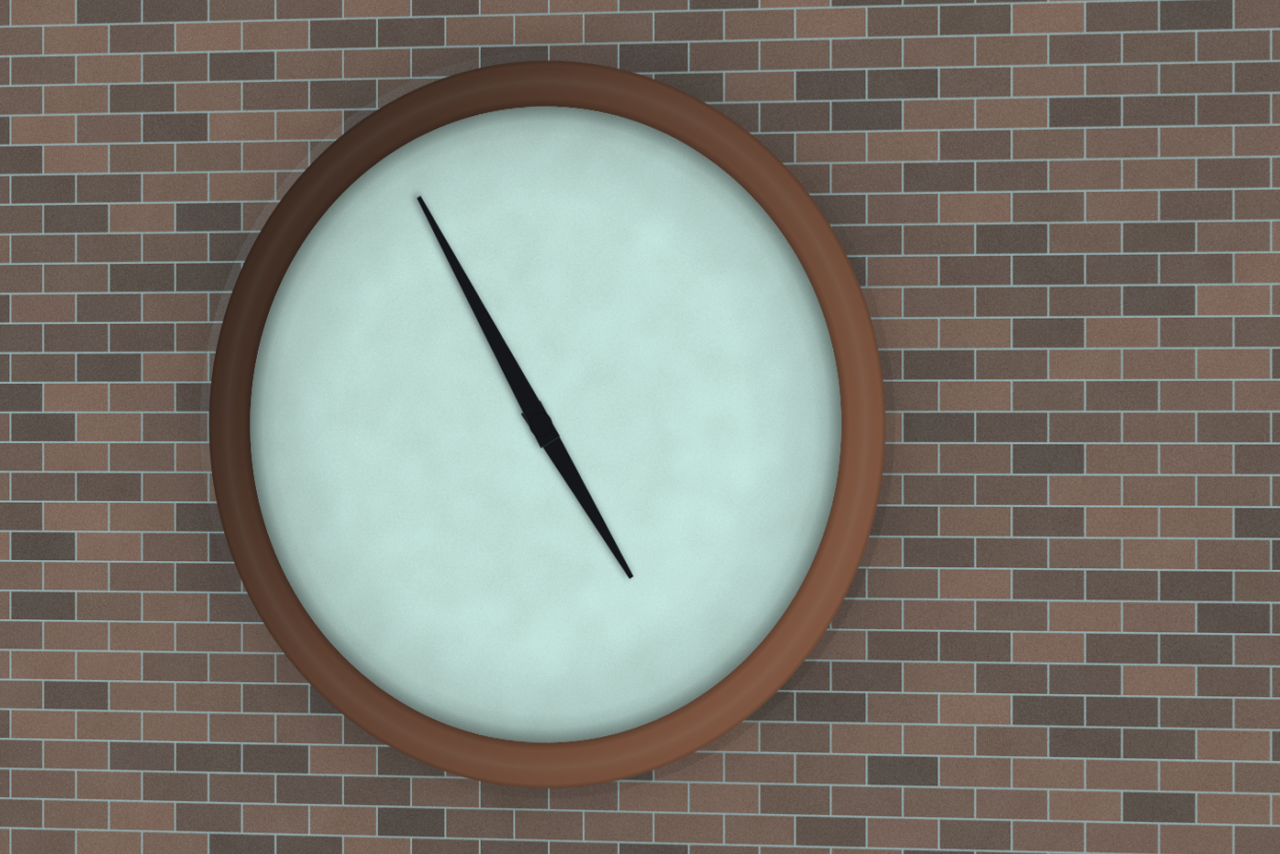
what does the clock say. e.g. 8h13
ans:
4h55
